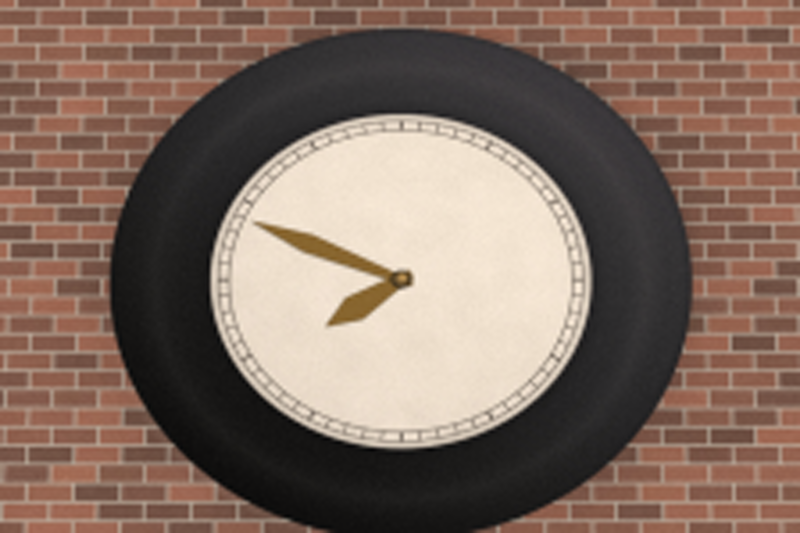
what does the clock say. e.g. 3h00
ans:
7h49
